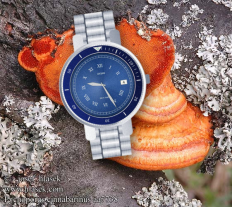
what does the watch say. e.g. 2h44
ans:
9h26
